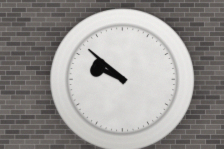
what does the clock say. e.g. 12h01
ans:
9h52
